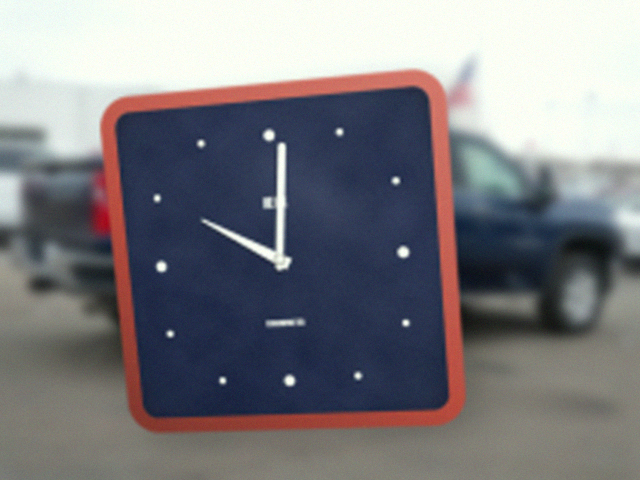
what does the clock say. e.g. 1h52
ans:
10h01
